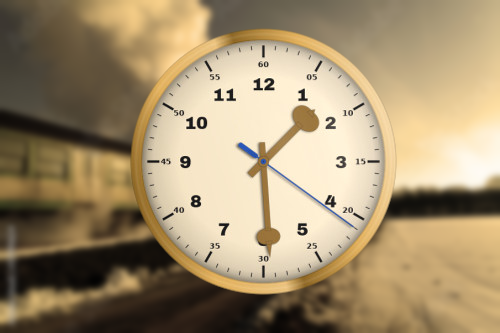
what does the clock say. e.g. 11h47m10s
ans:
1h29m21s
